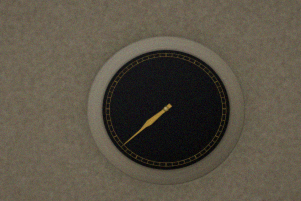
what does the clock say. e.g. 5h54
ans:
7h38
